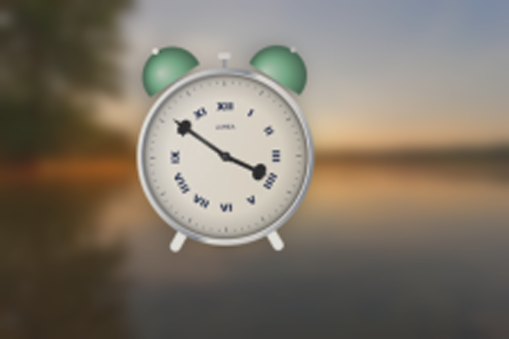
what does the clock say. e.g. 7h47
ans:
3h51
